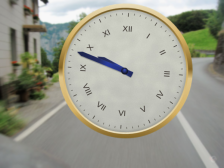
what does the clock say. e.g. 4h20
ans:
9h48
